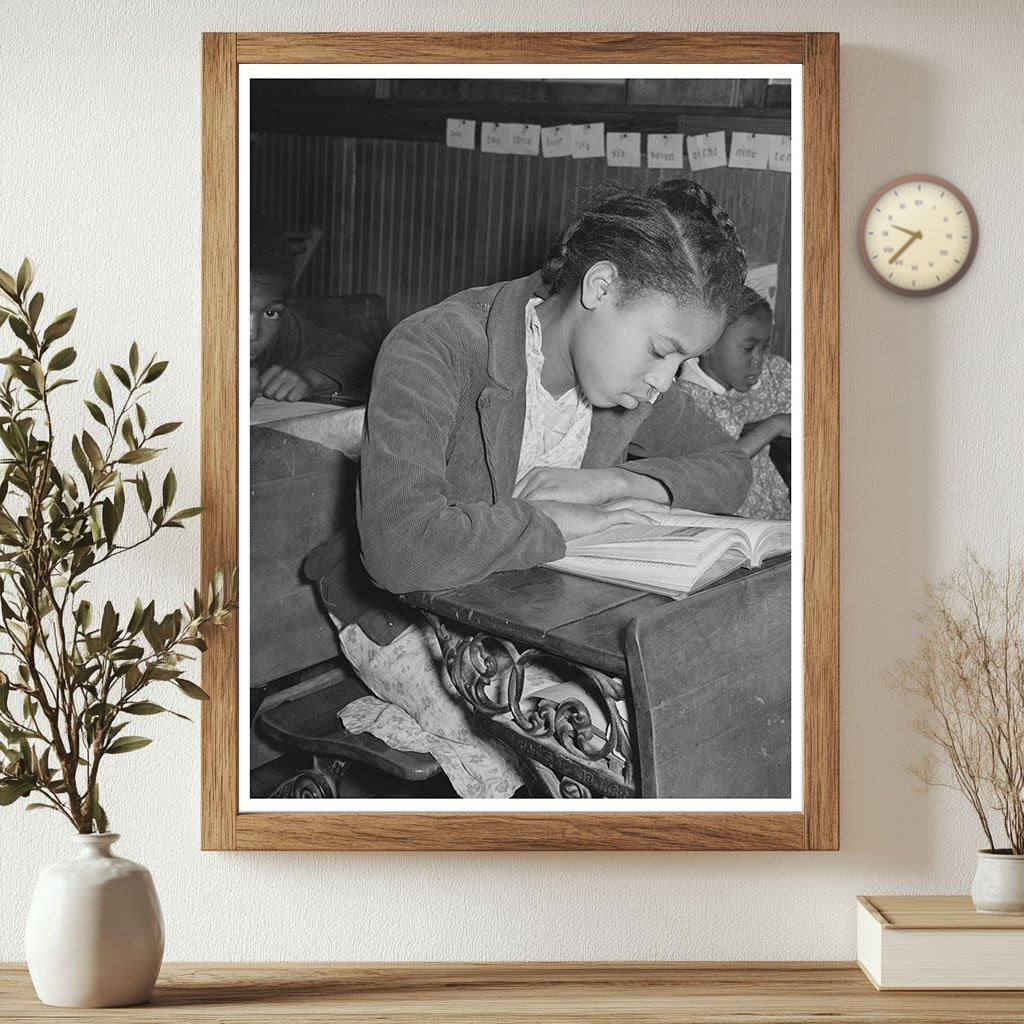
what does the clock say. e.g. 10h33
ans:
9h37
